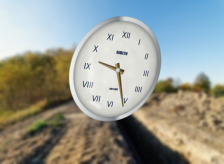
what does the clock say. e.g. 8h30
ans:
9h26
